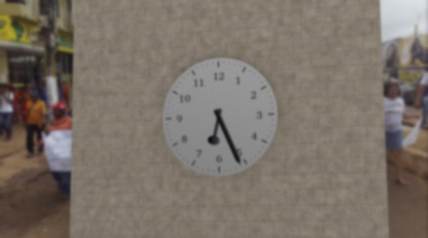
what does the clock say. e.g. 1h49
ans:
6h26
